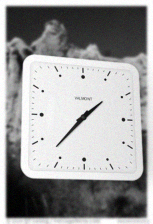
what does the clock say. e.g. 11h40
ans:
1h37
